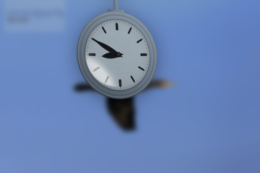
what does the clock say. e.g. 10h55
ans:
8h50
